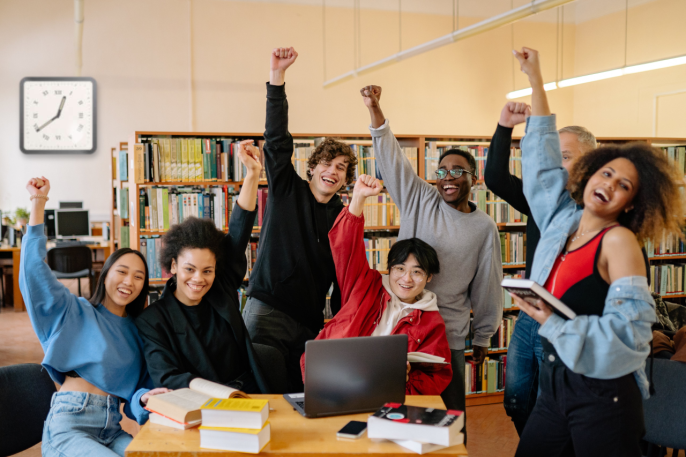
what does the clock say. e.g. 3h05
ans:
12h39
